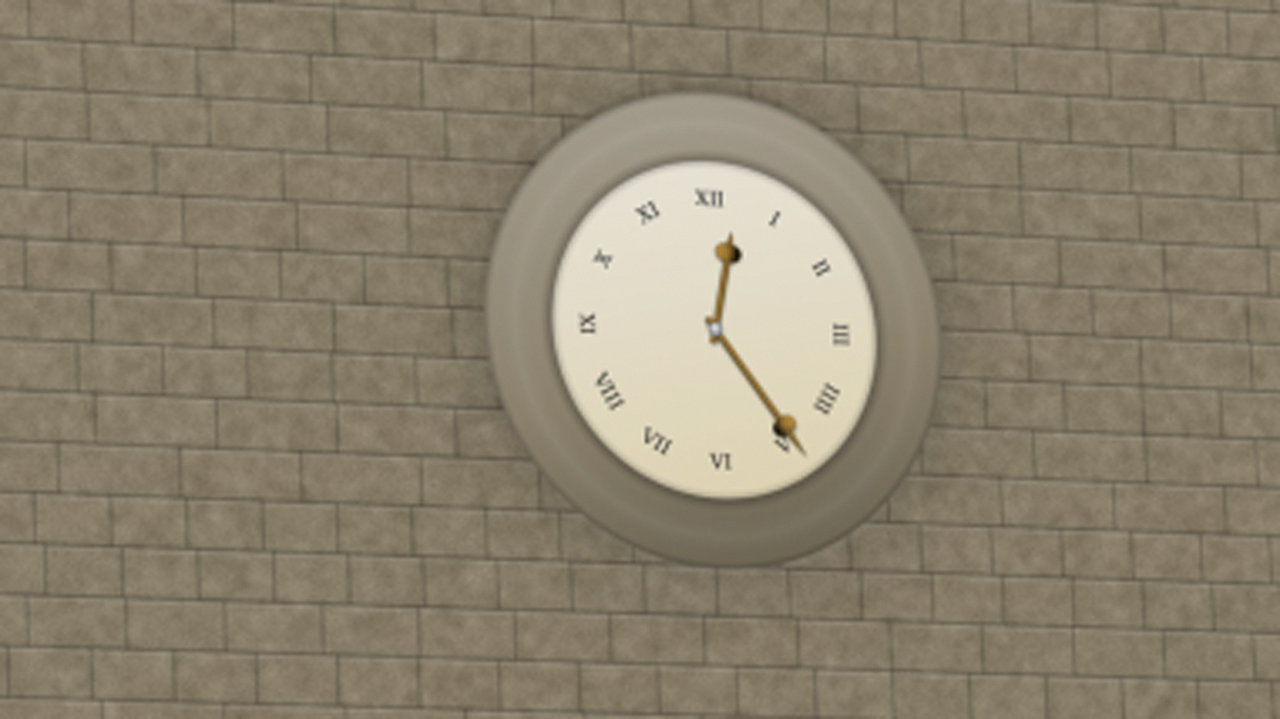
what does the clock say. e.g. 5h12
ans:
12h24
